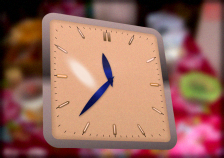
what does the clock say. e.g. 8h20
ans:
11h37
